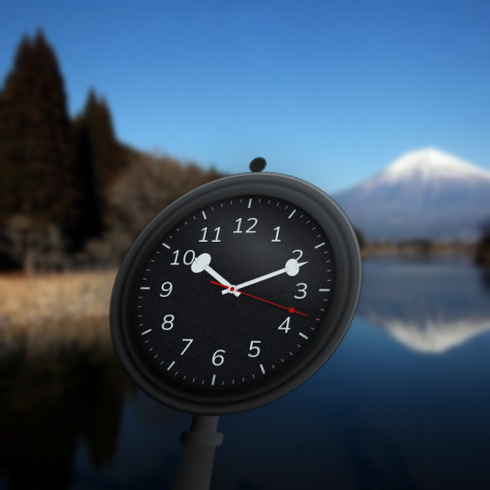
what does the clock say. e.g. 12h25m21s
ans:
10h11m18s
